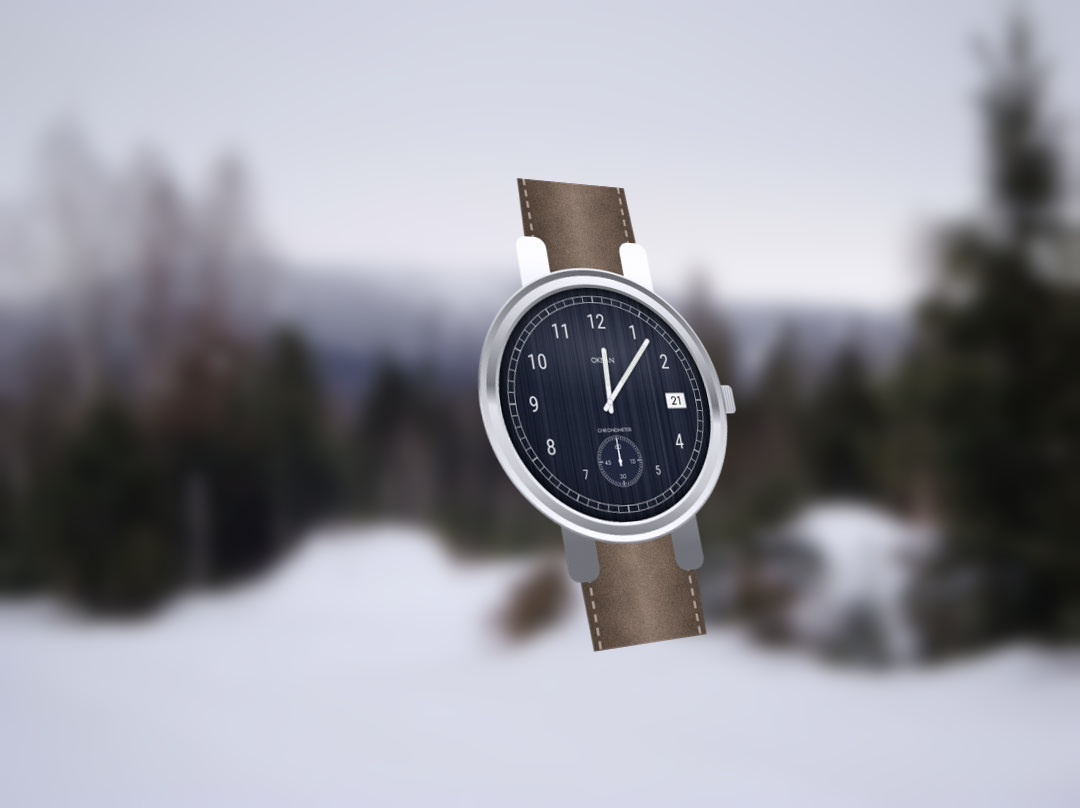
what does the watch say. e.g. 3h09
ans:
12h07
